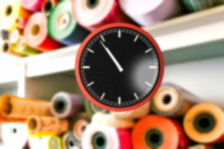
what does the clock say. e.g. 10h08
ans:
10h54
